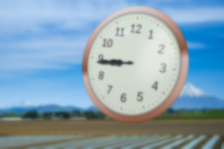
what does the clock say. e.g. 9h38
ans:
8h44
